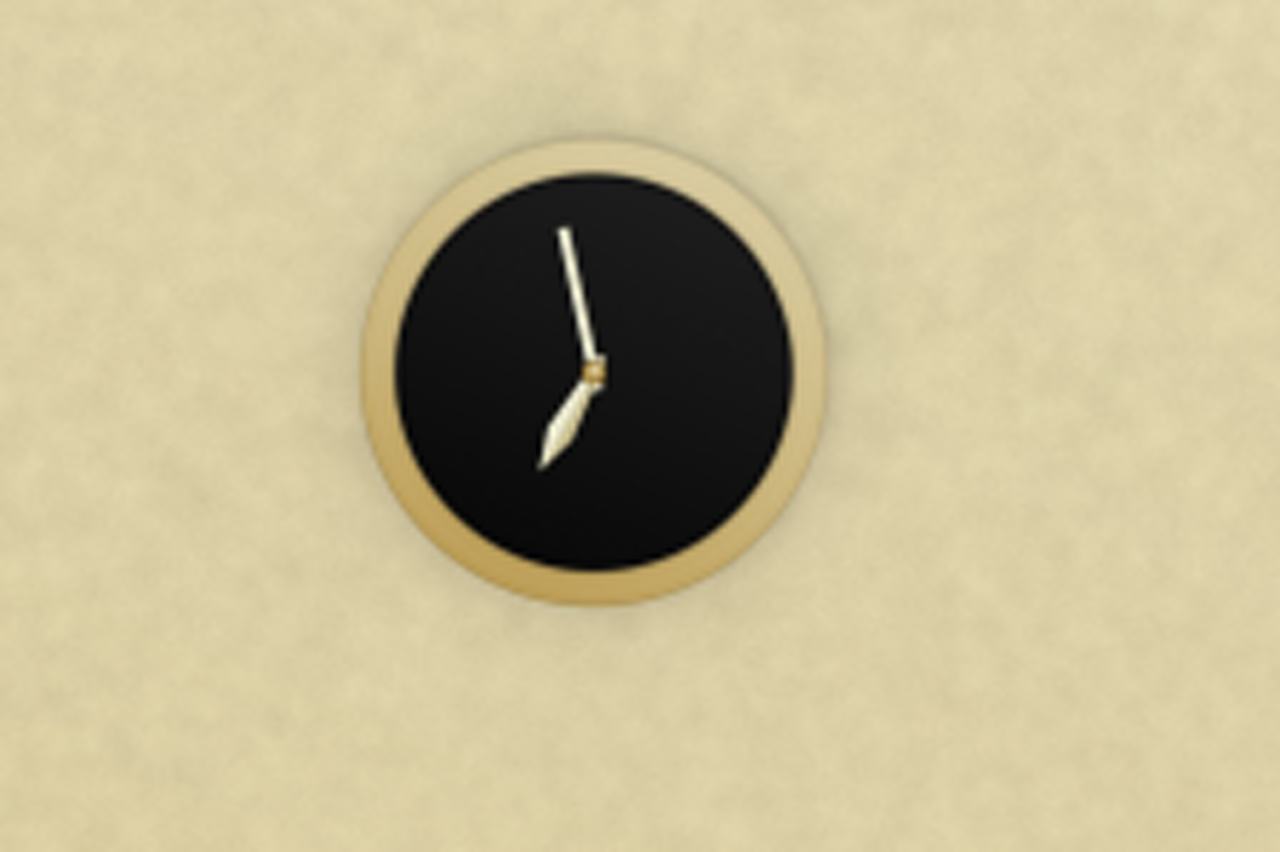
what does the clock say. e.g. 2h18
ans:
6h58
